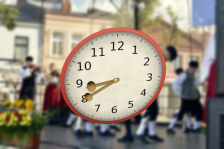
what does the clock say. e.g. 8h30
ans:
8h40
